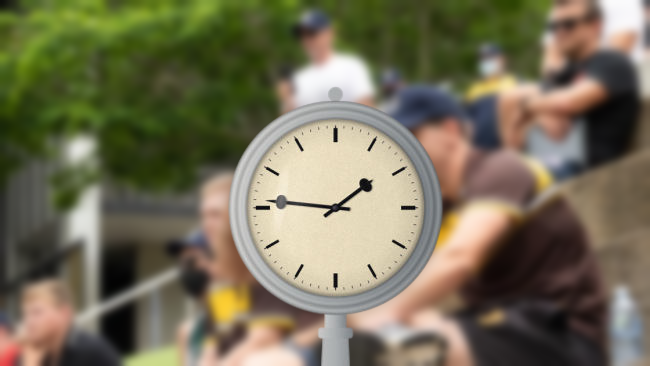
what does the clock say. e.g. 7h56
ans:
1h46
